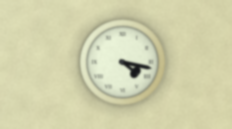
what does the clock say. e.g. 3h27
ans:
4h17
